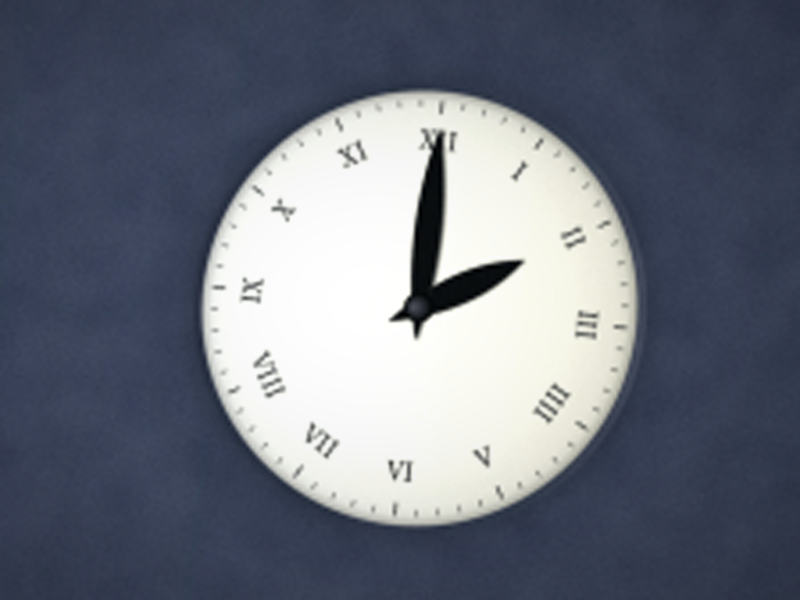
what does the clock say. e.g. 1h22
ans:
2h00
